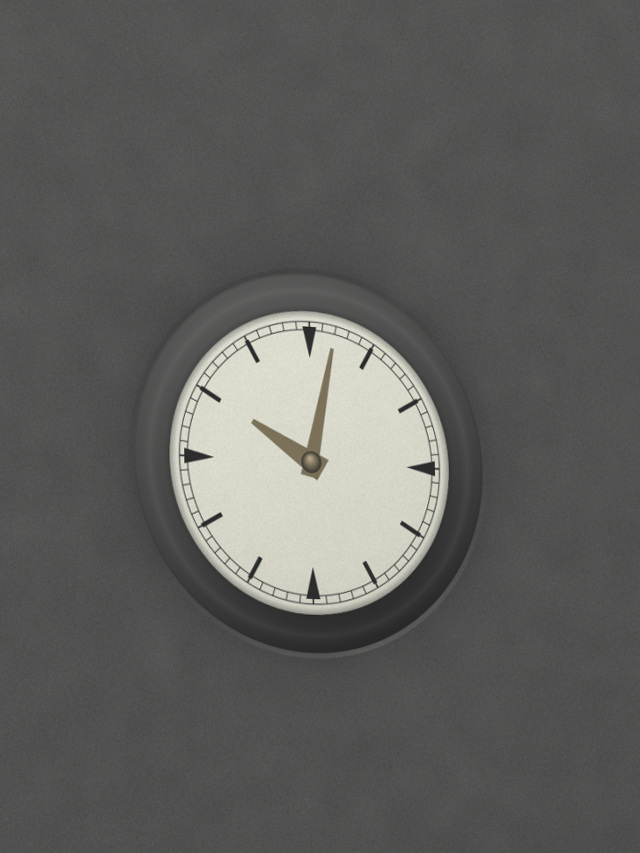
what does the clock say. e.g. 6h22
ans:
10h02
